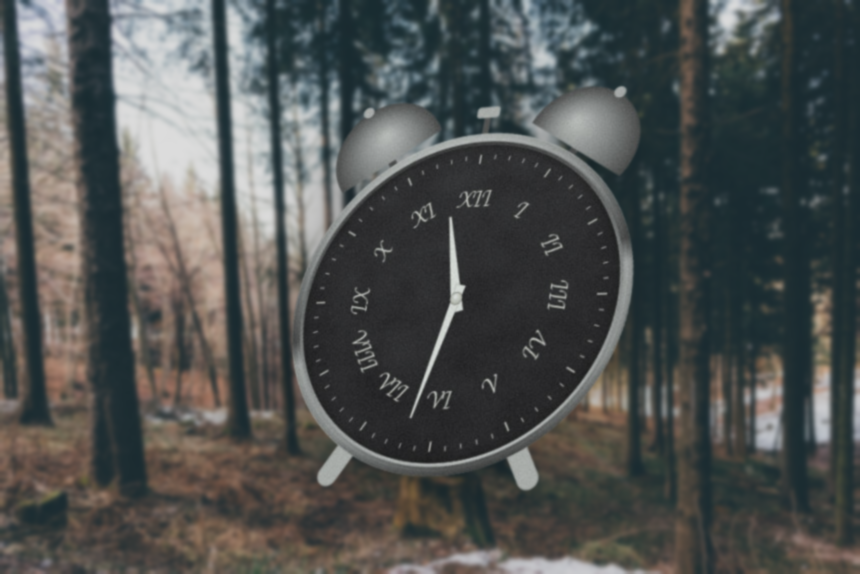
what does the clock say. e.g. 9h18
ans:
11h32
